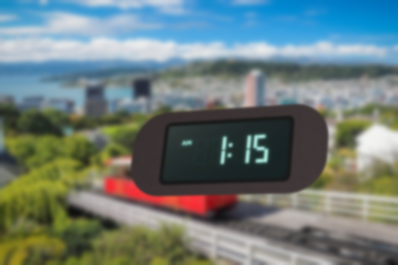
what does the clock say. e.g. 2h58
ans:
1h15
